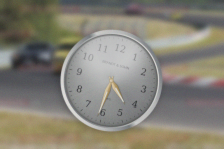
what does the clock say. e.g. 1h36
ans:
4h31
